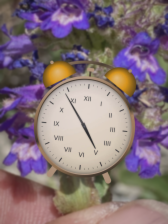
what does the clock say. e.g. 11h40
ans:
4h54
